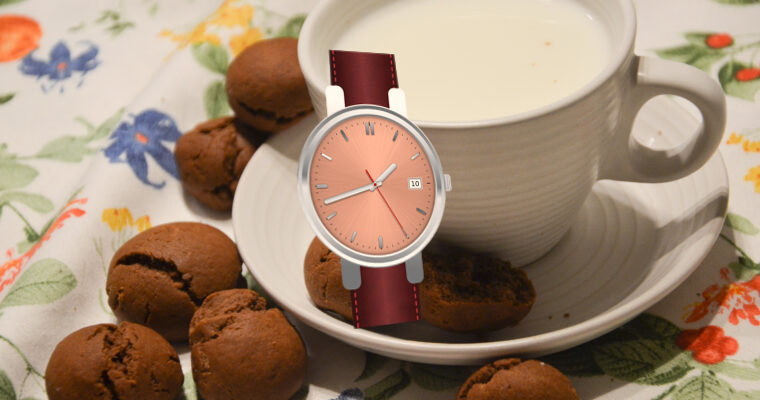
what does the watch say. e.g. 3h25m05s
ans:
1h42m25s
